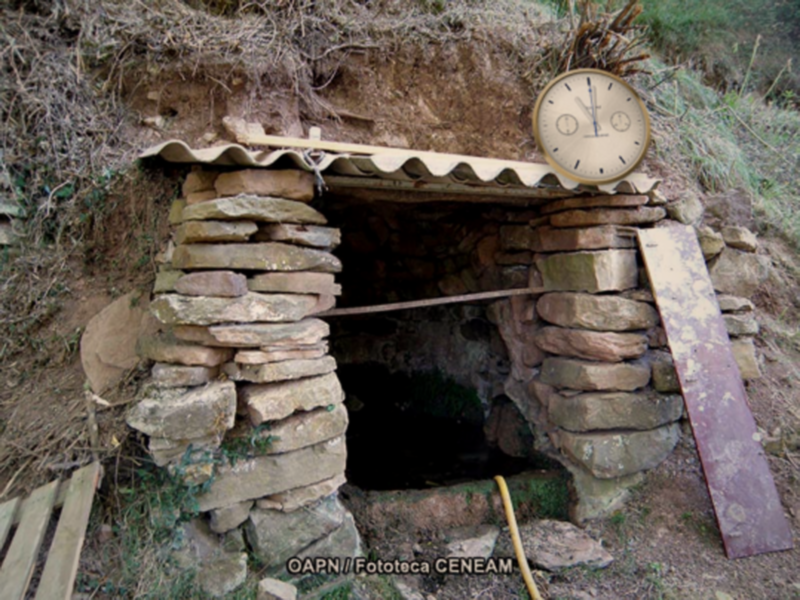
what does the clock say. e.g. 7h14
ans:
11h01
